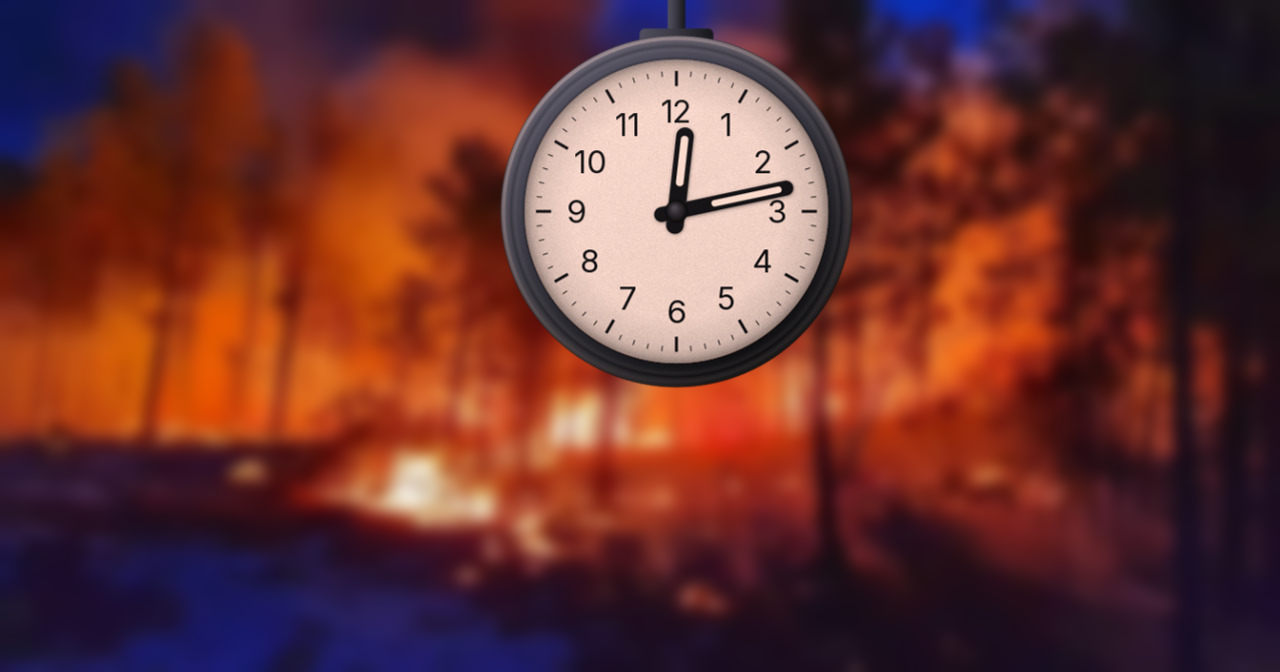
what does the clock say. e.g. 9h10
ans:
12h13
